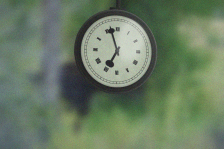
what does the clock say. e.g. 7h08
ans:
6h57
